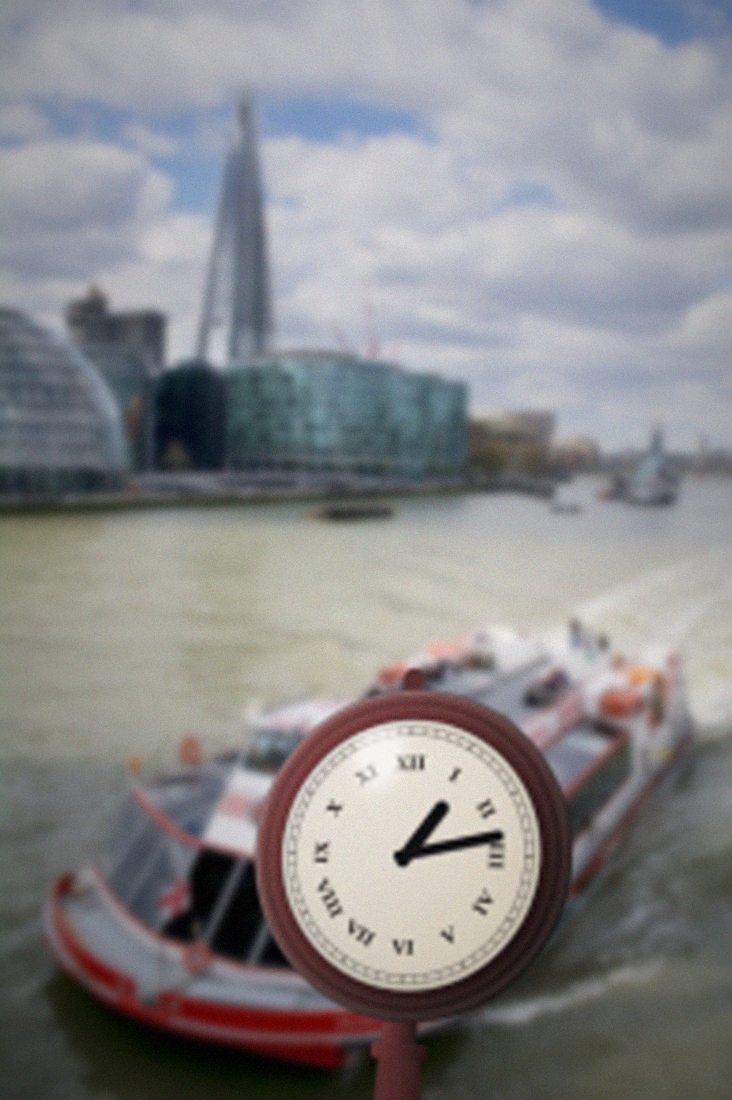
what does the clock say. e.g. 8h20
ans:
1h13
